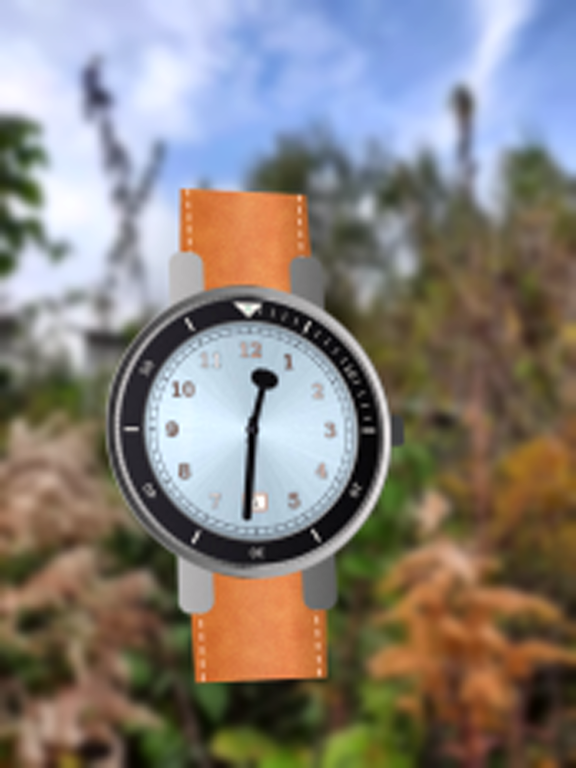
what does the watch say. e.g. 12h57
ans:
12h31
